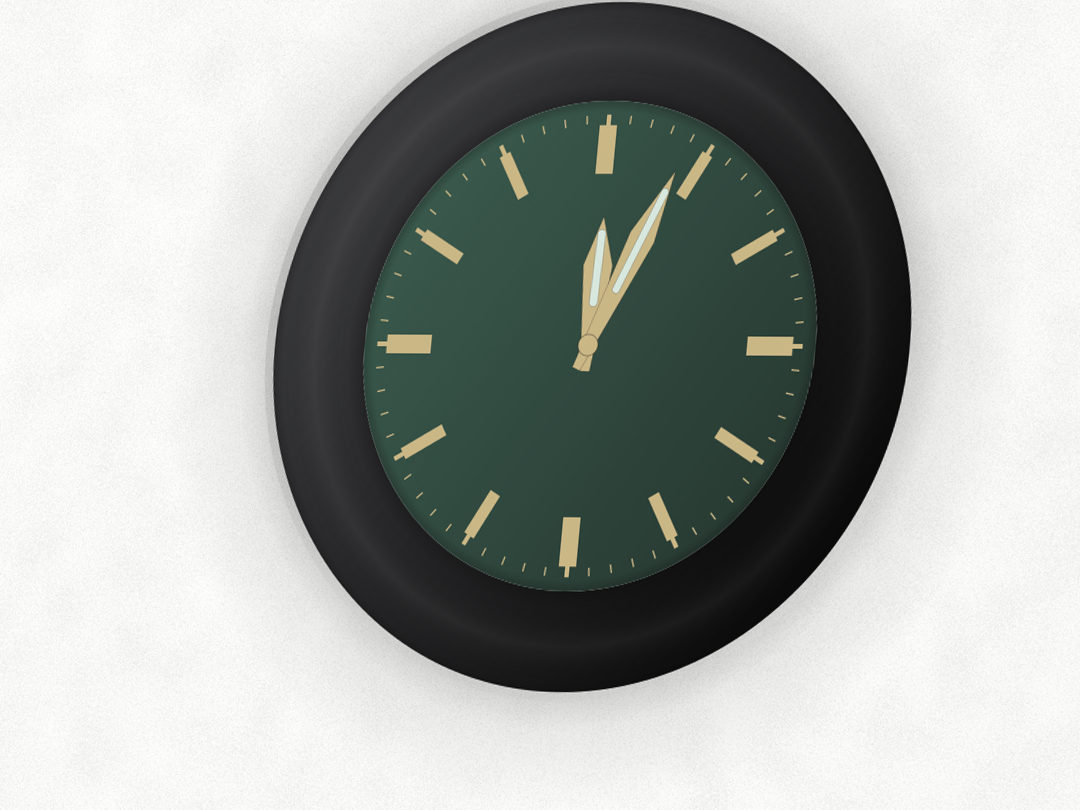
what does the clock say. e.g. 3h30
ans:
12h04
